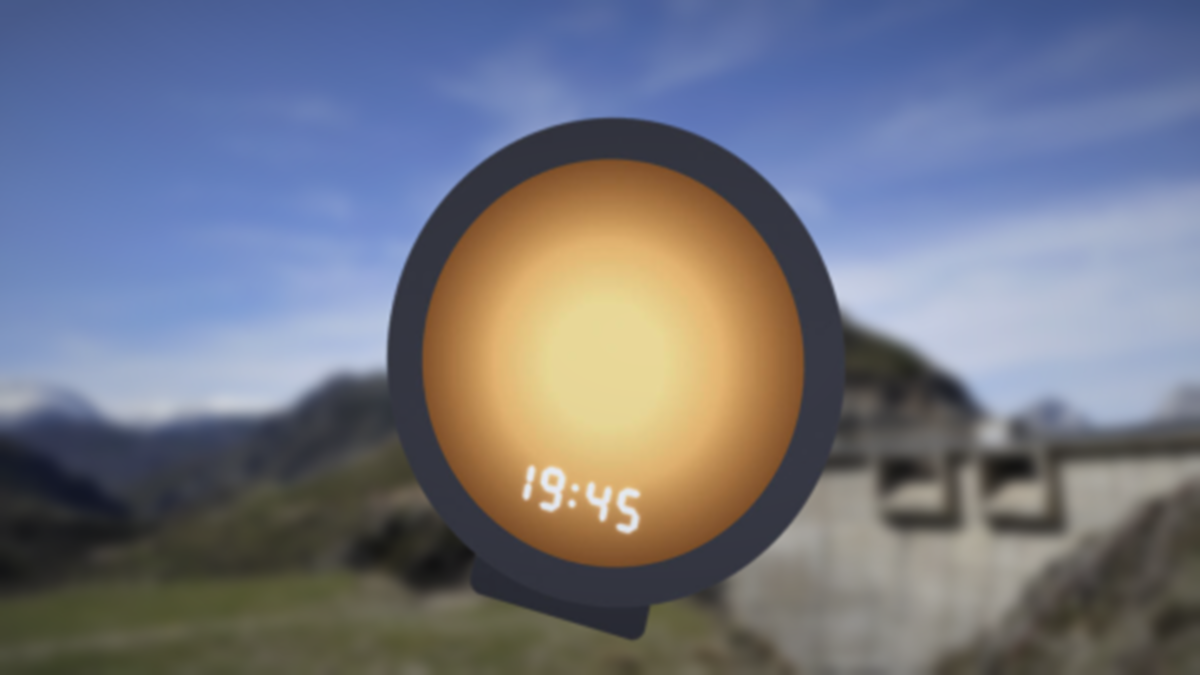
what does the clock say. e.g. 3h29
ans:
19h45
